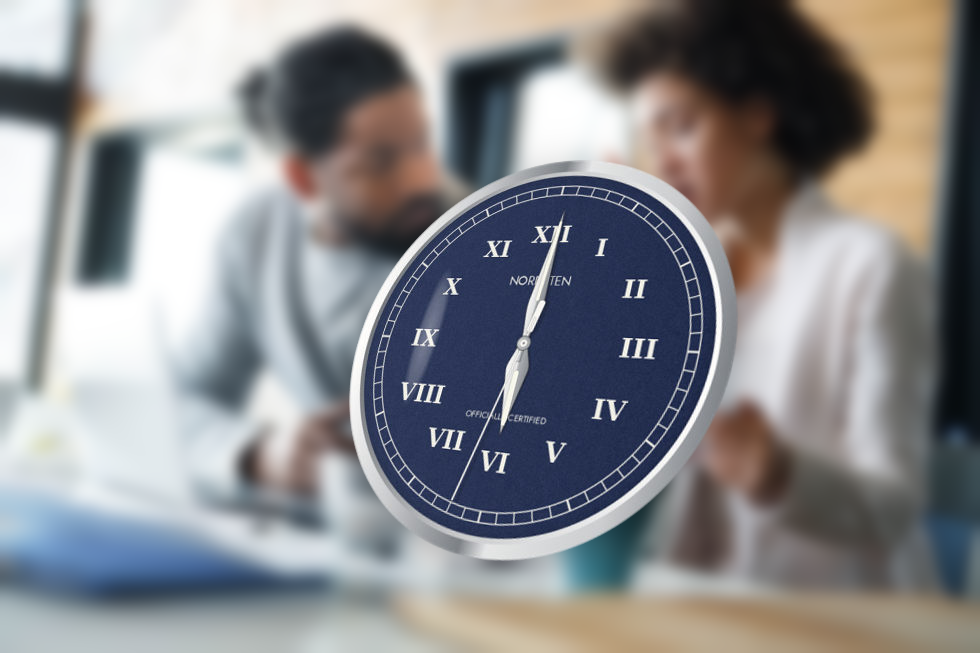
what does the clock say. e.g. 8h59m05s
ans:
6h00m32s
